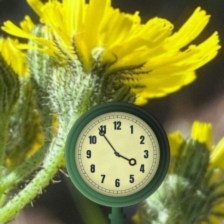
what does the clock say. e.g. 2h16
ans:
3h54
